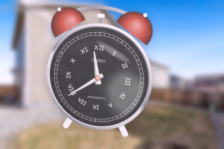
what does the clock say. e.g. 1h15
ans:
11h39
